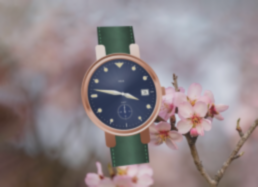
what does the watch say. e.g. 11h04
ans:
3h47
